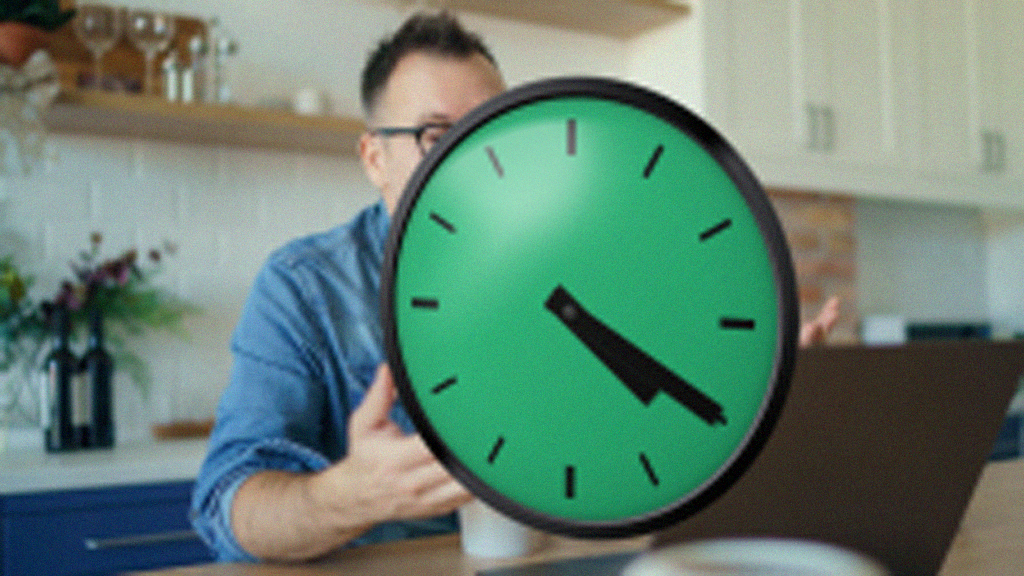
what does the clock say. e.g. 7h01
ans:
4h20
